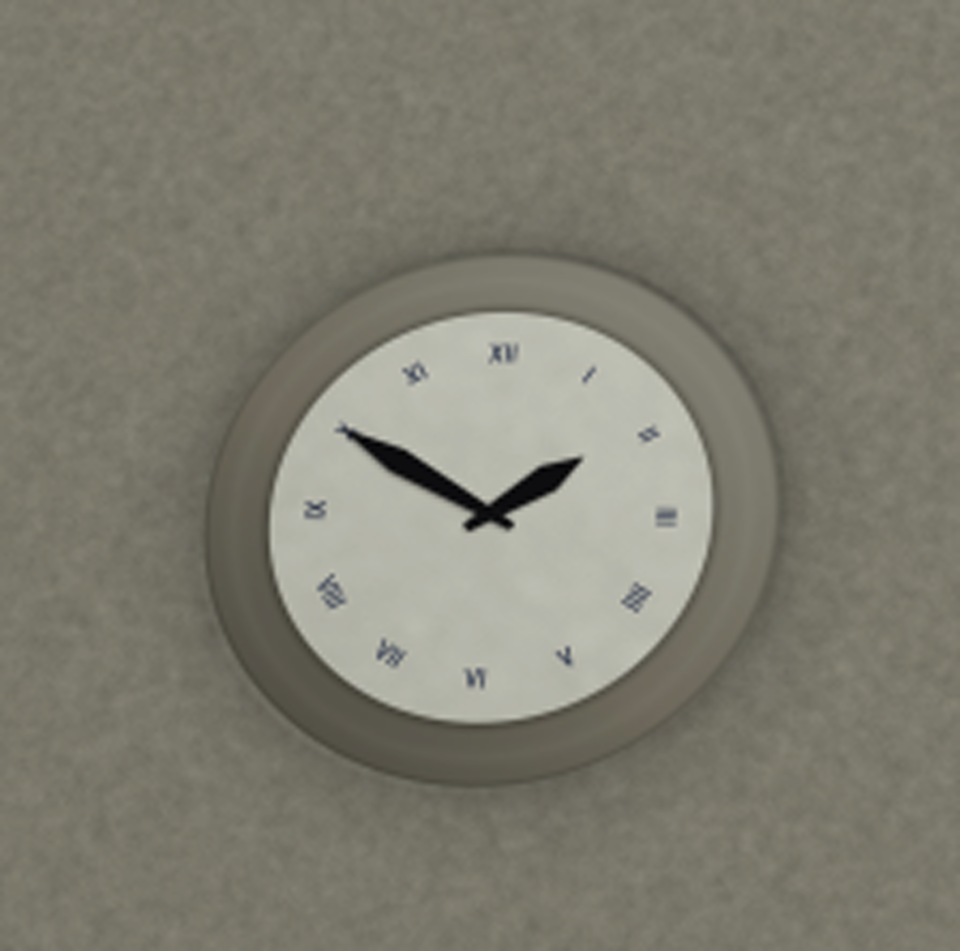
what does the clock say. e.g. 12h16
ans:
1h50
